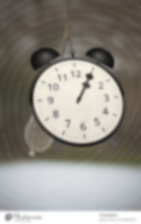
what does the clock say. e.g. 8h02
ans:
1h05
